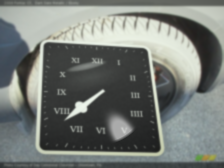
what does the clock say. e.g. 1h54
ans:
7h38
